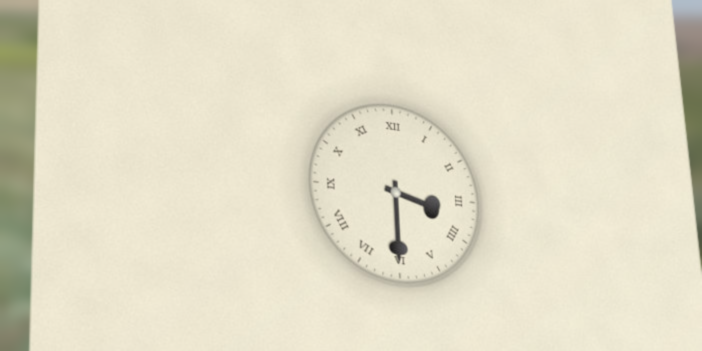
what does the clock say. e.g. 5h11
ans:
3h30
